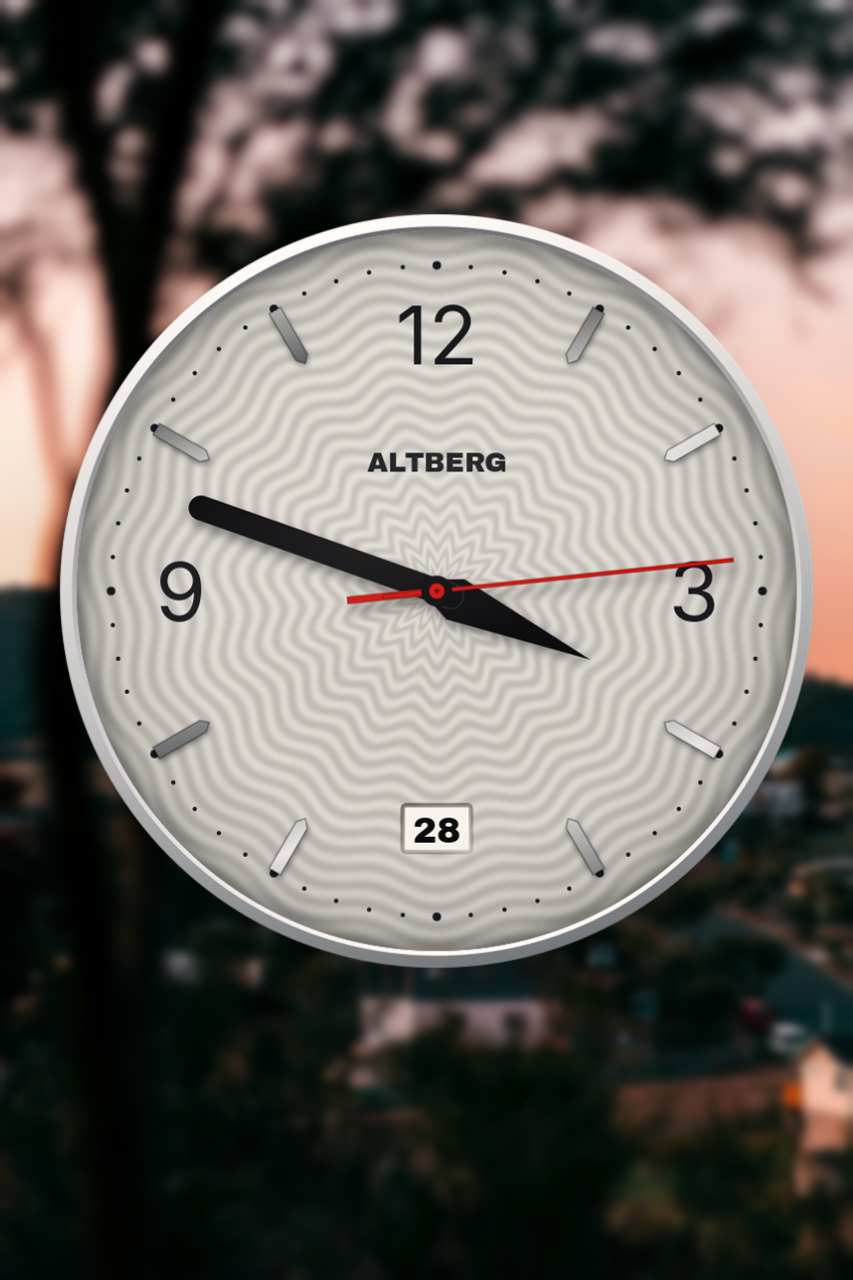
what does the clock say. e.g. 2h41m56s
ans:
3h48m14s
